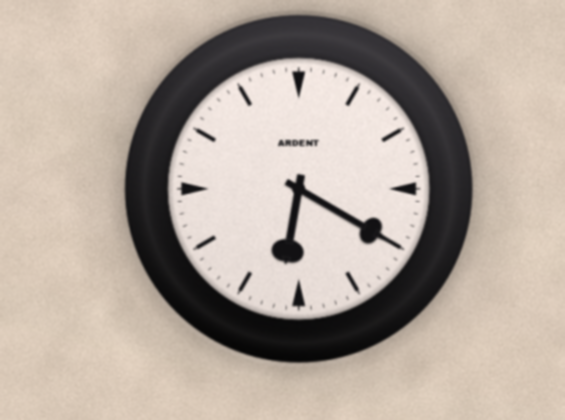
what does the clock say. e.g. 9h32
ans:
6h20
